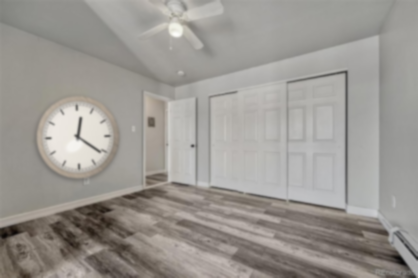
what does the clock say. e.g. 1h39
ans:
12h21
